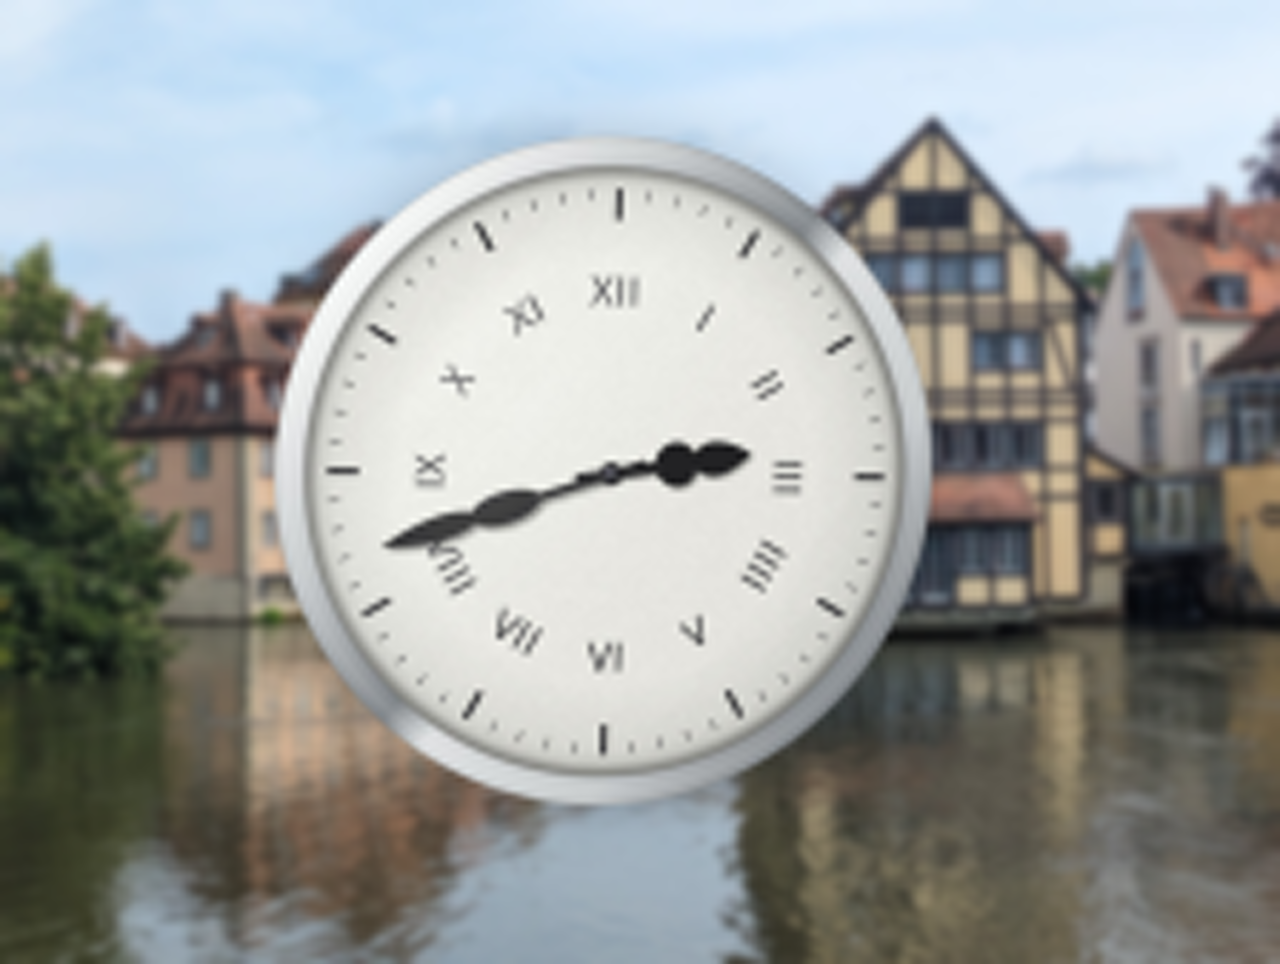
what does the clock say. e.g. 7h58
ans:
2h42
